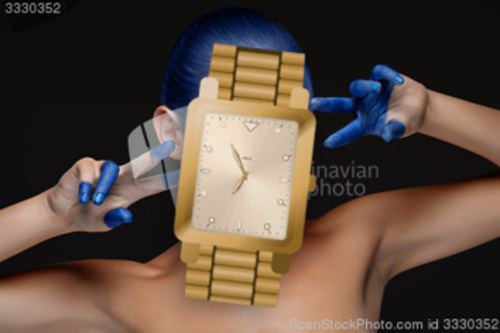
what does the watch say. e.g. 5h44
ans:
6h55
